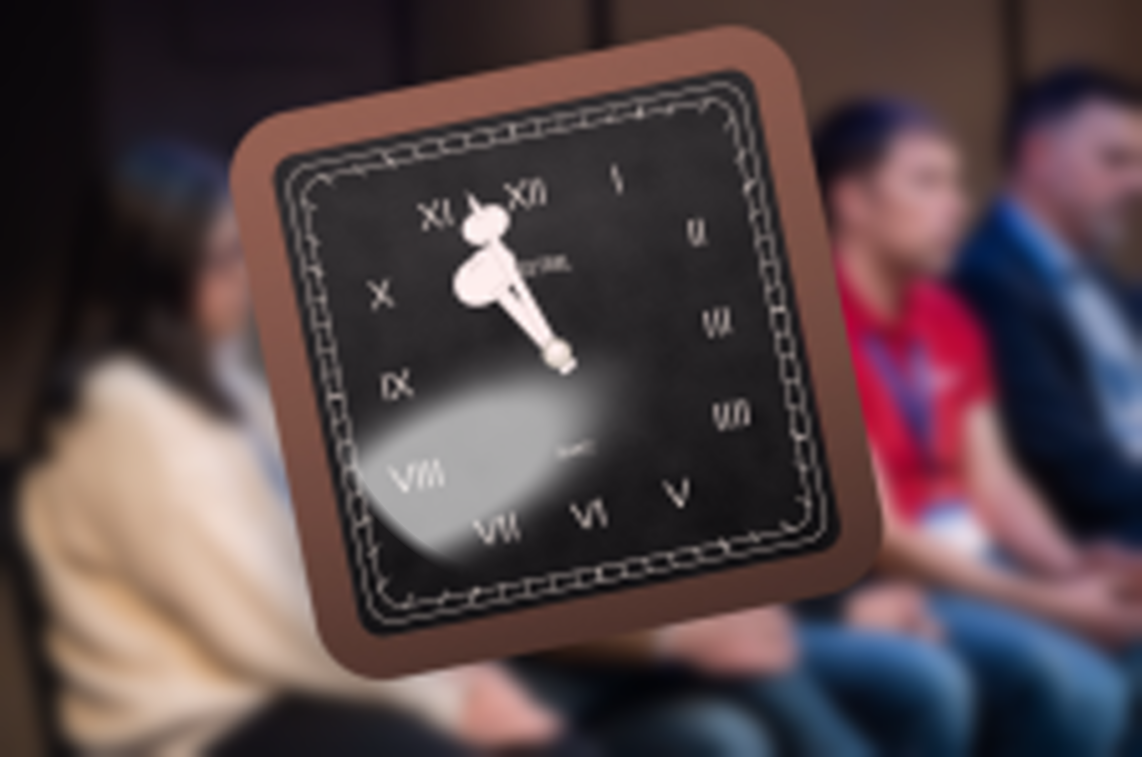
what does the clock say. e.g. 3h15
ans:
10h57
